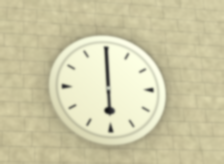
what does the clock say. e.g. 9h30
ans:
6h00
